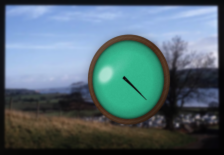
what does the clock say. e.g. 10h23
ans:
4h22
